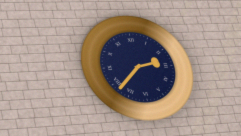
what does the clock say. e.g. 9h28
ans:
2h38
